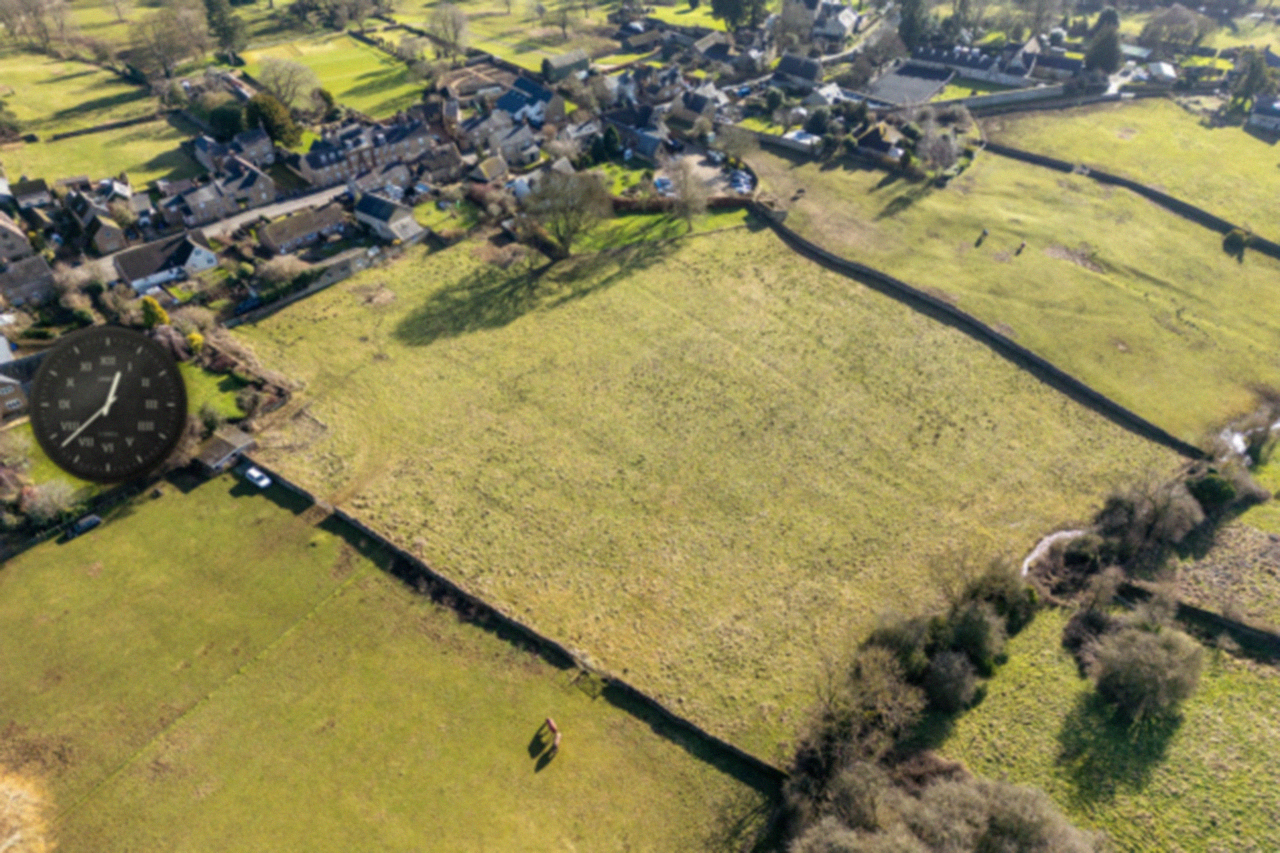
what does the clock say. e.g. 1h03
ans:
12h38
